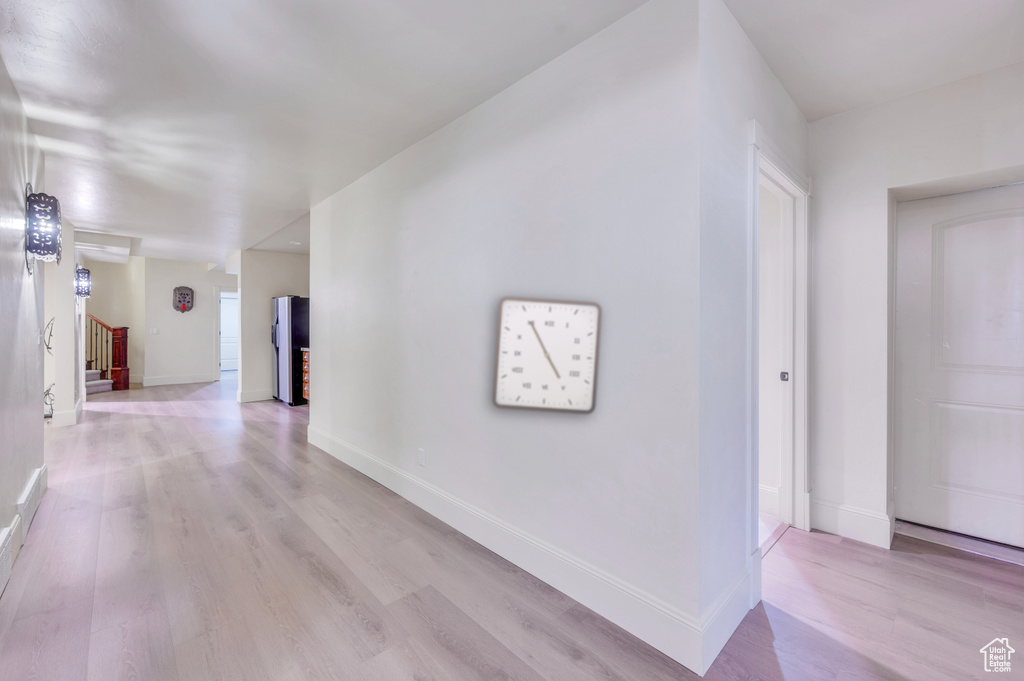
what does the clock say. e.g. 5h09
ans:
4h55
